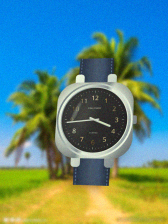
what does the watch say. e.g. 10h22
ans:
3h44
